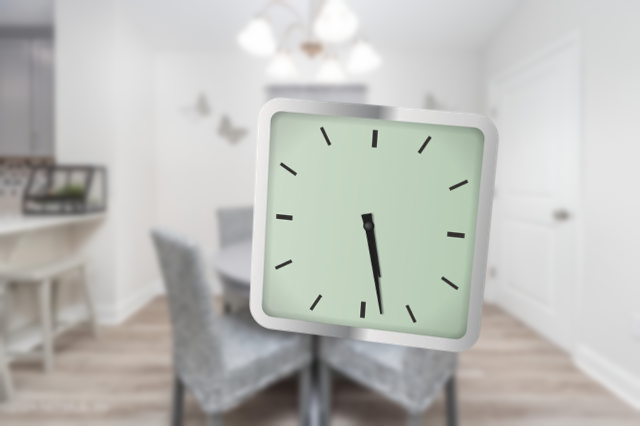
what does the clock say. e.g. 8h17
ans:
5h28
